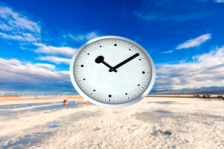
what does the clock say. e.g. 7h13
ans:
10h08
